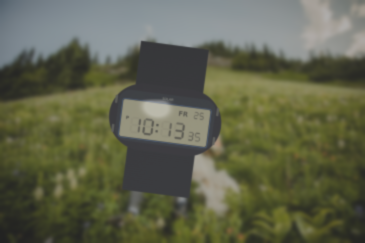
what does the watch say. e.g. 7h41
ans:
10h13
